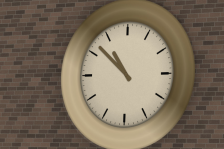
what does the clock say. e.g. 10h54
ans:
10h52
